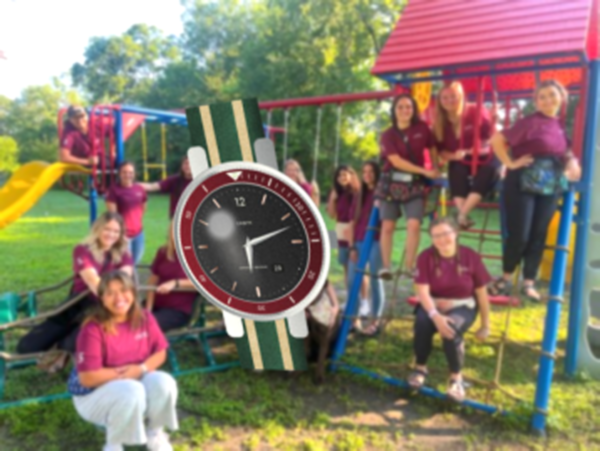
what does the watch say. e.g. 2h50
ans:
6h12
